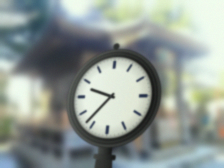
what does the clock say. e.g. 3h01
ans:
9h37
